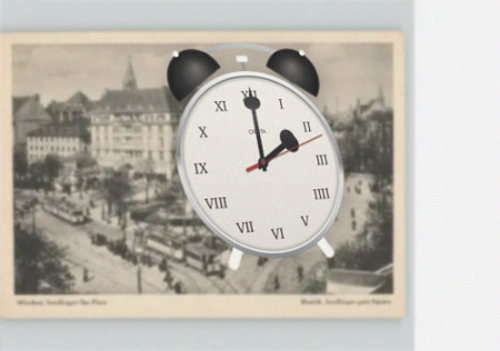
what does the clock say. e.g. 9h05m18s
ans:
2h00m12s
